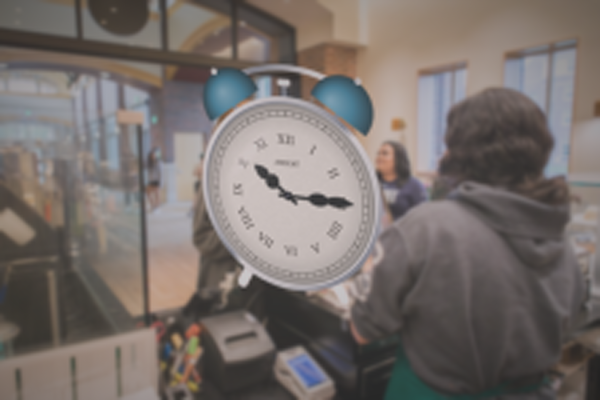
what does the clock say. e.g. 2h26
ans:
10h15
